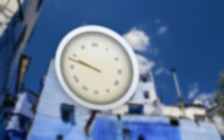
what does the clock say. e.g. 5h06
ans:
9h48
